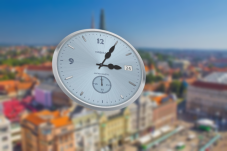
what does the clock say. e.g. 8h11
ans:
3h05
